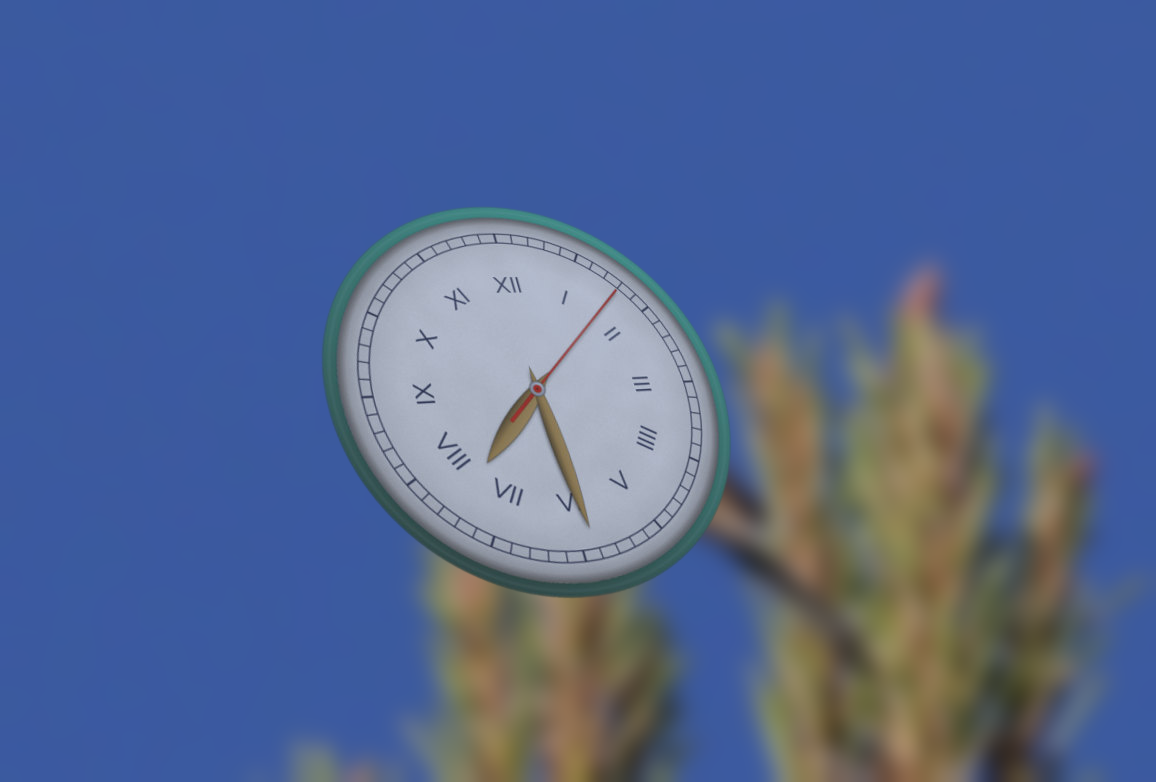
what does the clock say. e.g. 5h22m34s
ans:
7h29m08s
